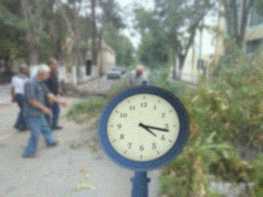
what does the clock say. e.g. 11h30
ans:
4h17
